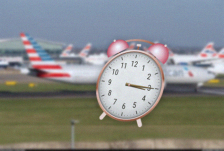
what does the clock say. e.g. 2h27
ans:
3h15
